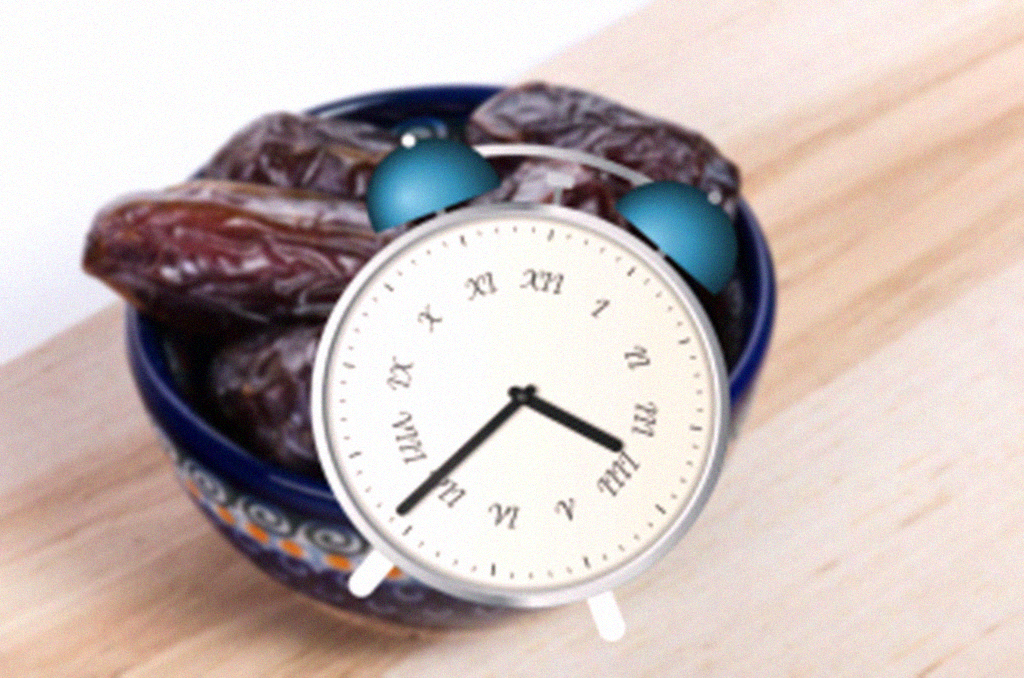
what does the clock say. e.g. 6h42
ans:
3h36
